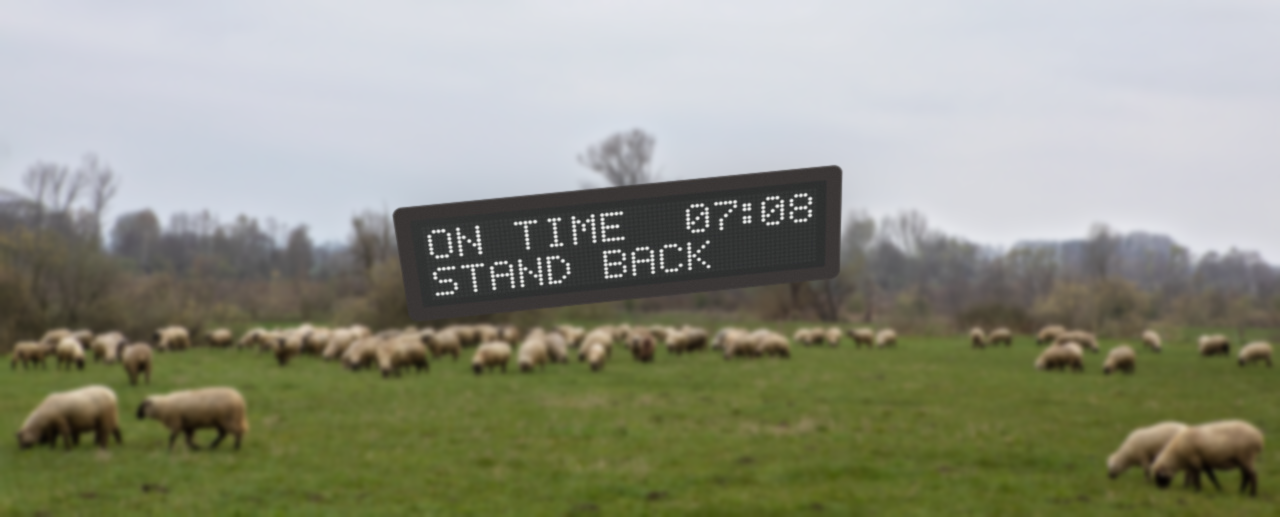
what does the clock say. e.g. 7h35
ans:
7h08
